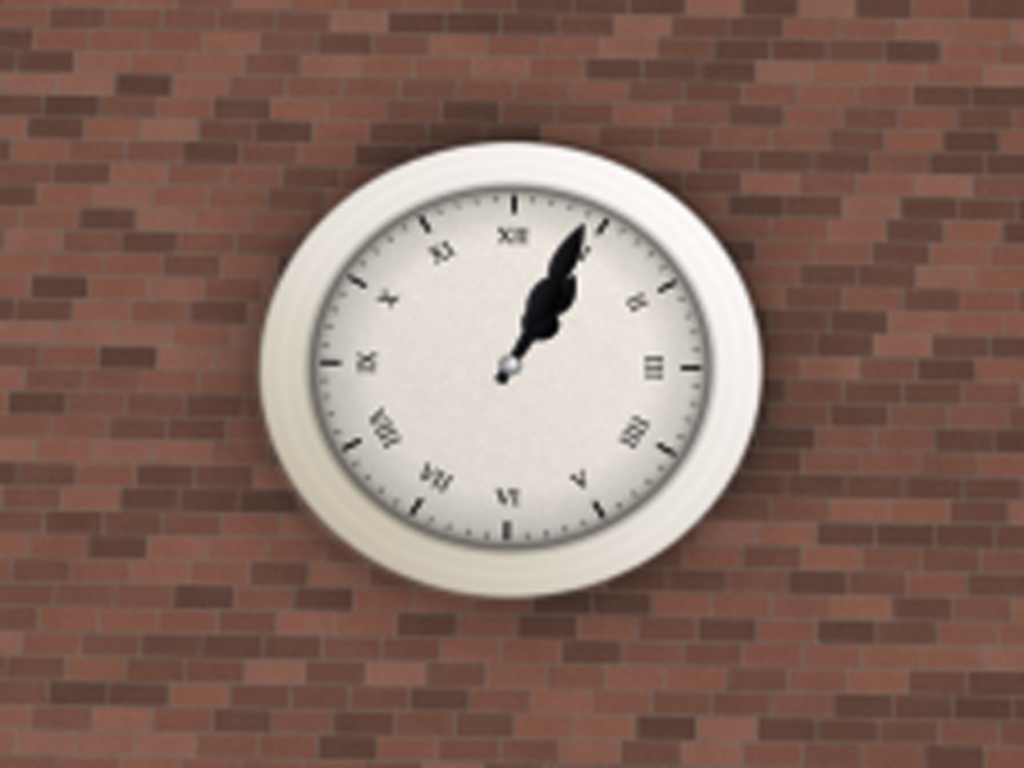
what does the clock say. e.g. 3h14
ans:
1h04
